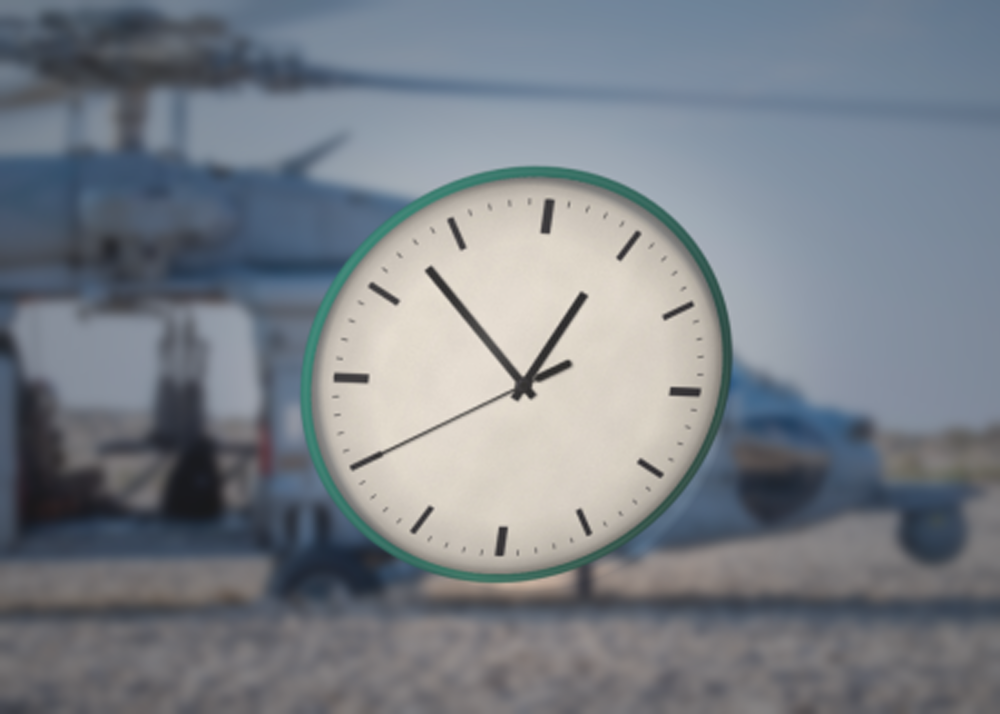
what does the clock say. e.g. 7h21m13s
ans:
12h52m40s
